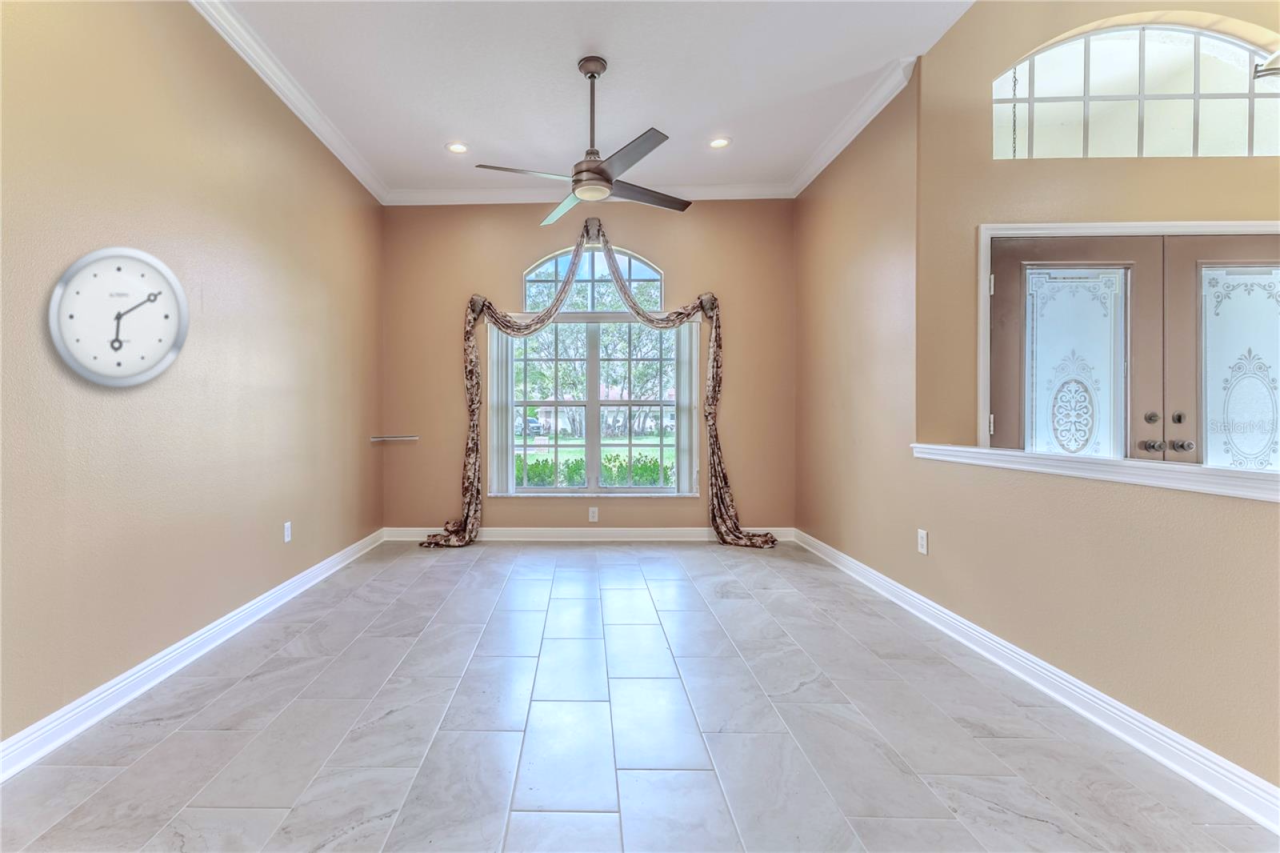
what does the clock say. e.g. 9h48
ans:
6h10
